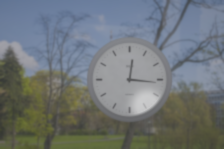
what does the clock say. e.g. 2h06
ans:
12h16
